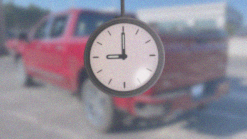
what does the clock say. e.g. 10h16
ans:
9h00
